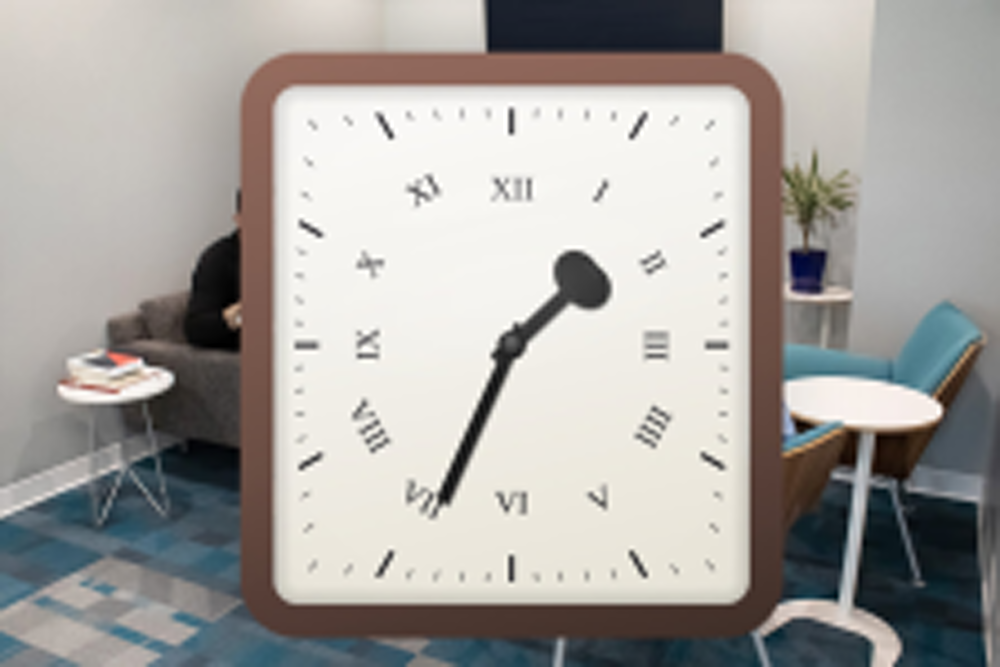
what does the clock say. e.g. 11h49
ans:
1h34
